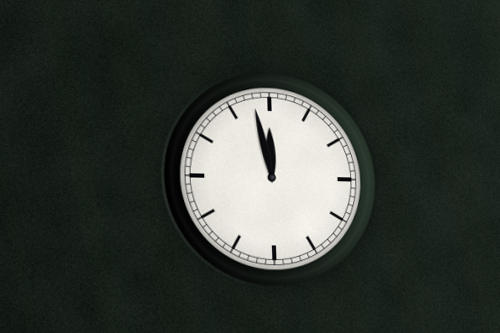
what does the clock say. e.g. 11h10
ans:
11h58
